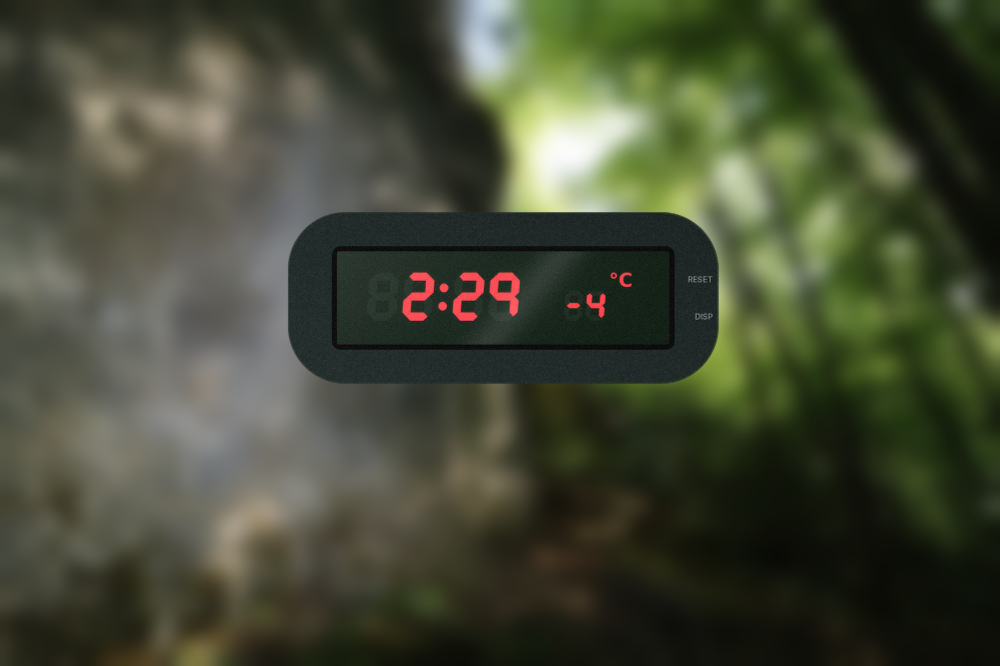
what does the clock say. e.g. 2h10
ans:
2h29
